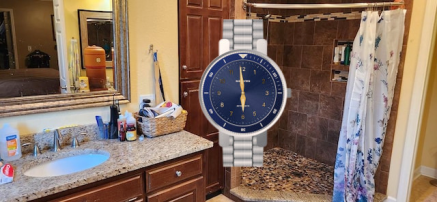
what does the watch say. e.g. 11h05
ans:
5h59
